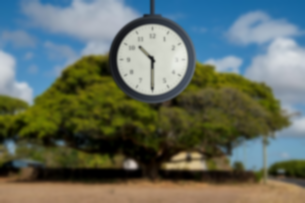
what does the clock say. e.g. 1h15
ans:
10h30
